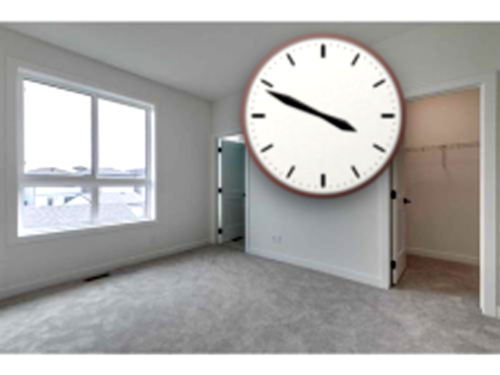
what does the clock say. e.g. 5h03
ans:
3h49
